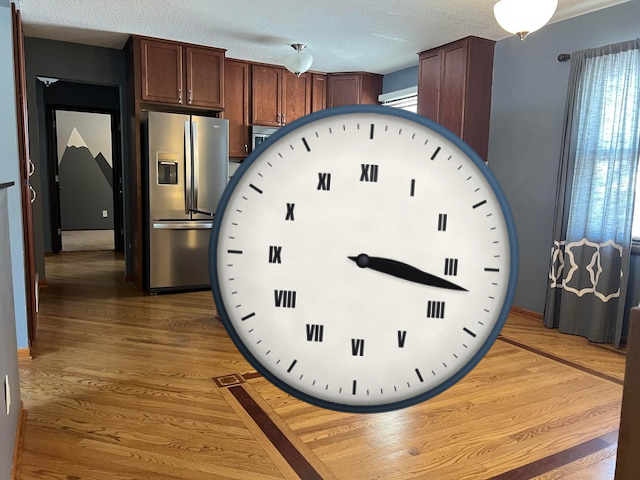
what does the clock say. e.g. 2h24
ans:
3h17
